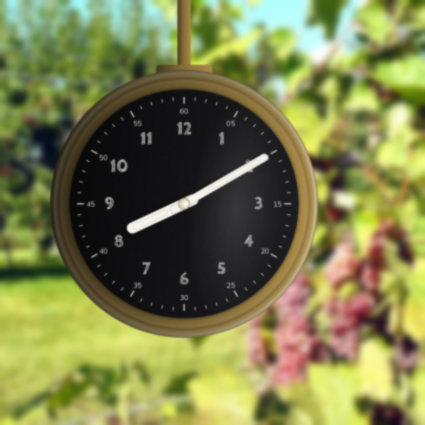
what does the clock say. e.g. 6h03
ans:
8h10
